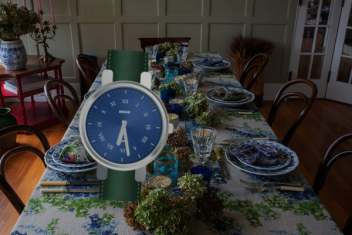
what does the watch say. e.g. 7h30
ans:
6h28
